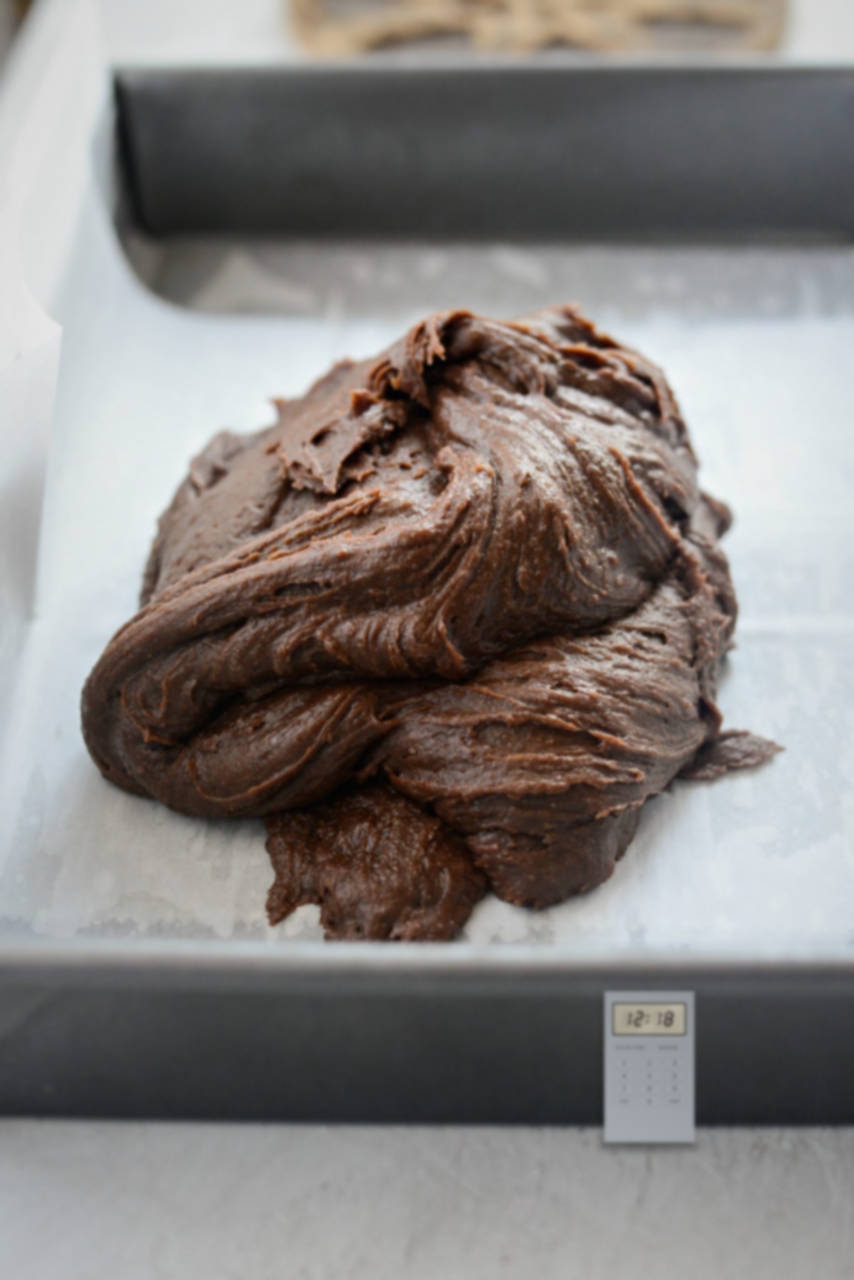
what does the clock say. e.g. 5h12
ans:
12h18
